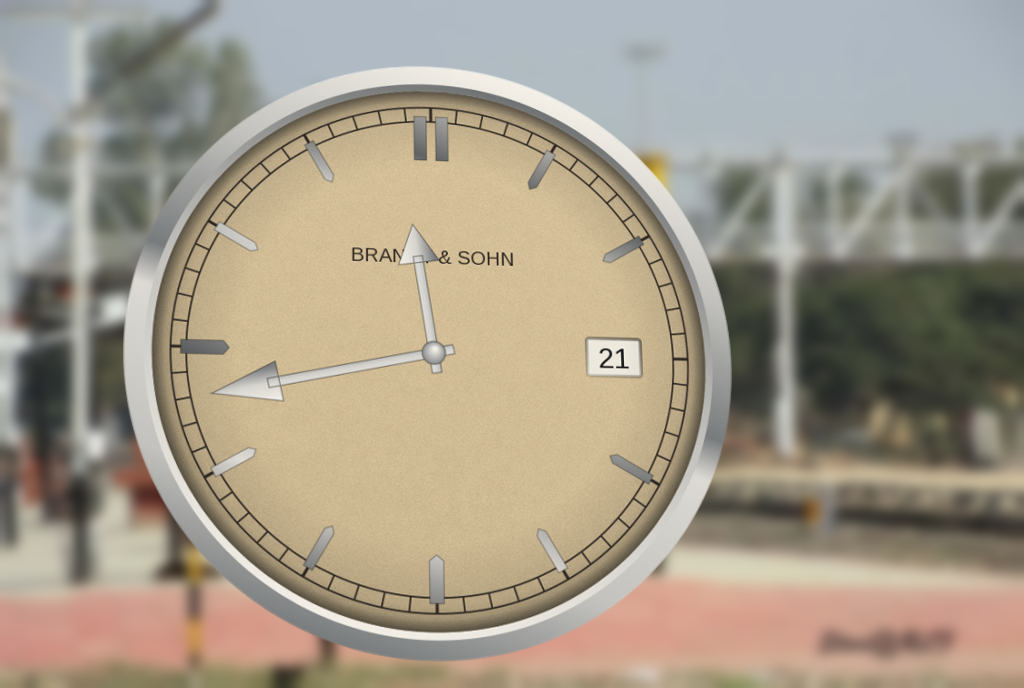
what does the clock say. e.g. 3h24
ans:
11h43
